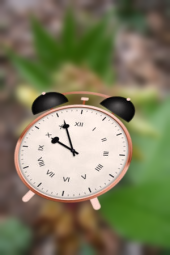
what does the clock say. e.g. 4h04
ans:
9h56
